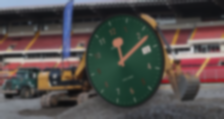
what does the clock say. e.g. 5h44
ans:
12h12
